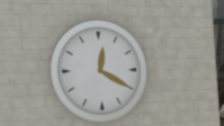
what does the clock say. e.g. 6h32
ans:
12h20
